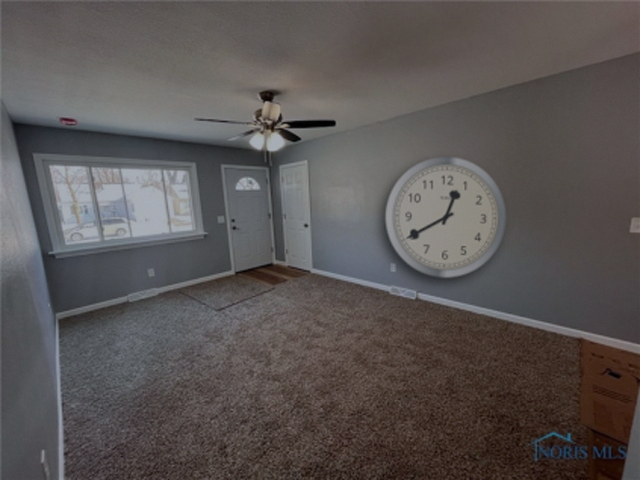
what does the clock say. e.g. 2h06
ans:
12h40
